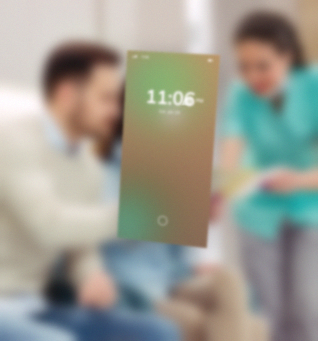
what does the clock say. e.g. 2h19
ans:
11h06
